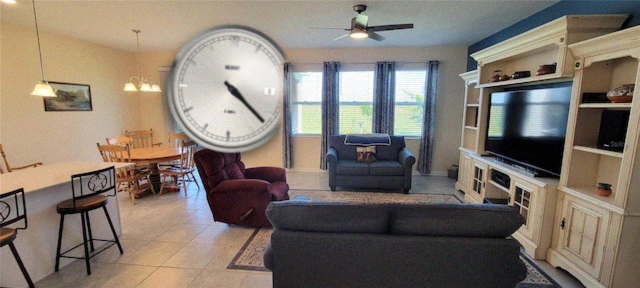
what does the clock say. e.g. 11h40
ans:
4h22
